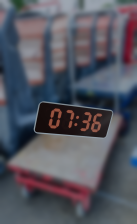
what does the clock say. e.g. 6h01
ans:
7h36
